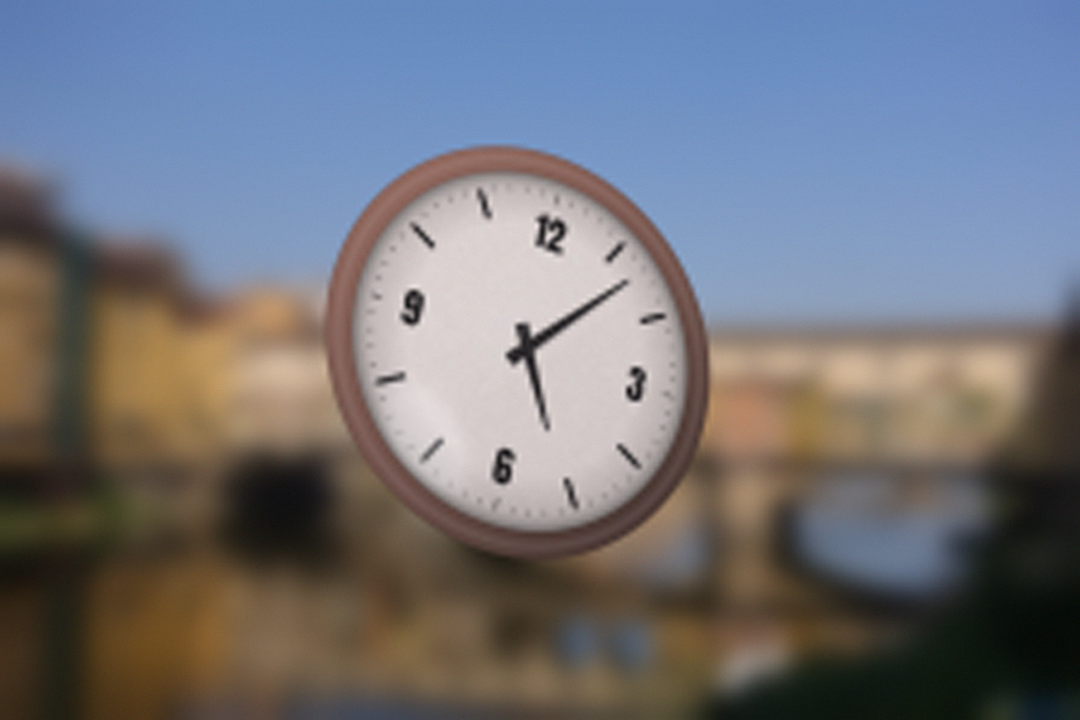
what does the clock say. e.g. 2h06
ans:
5h07
